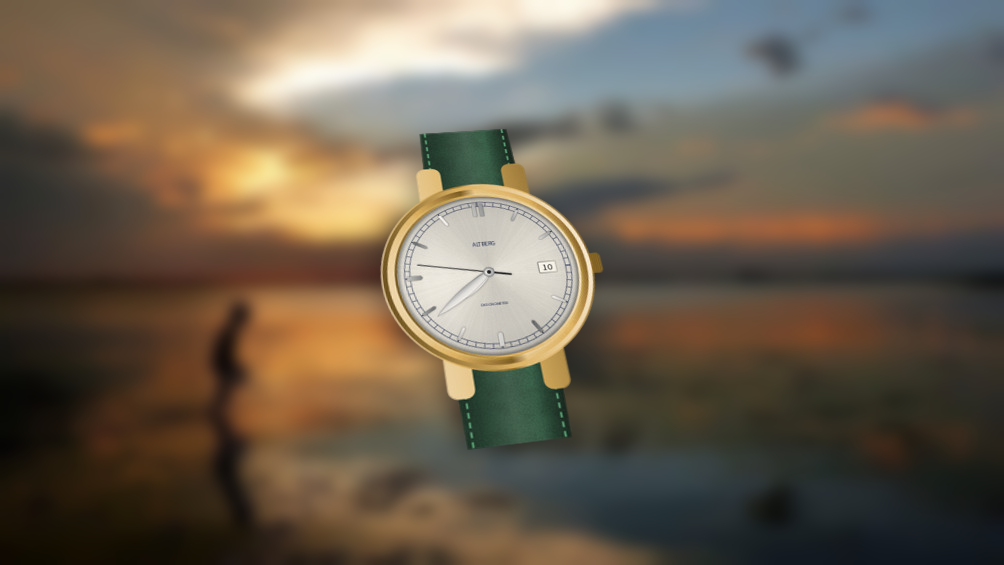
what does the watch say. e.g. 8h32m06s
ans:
7h38m47s
